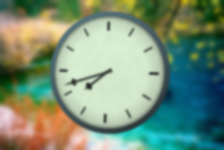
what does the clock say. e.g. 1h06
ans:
7h42
